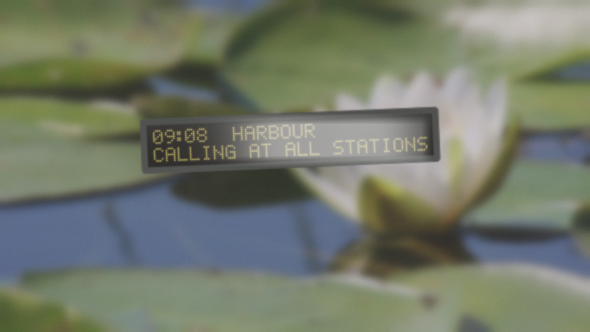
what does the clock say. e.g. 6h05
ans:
9h08
